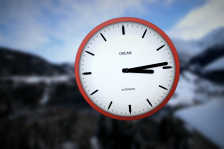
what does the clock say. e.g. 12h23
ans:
3h14
